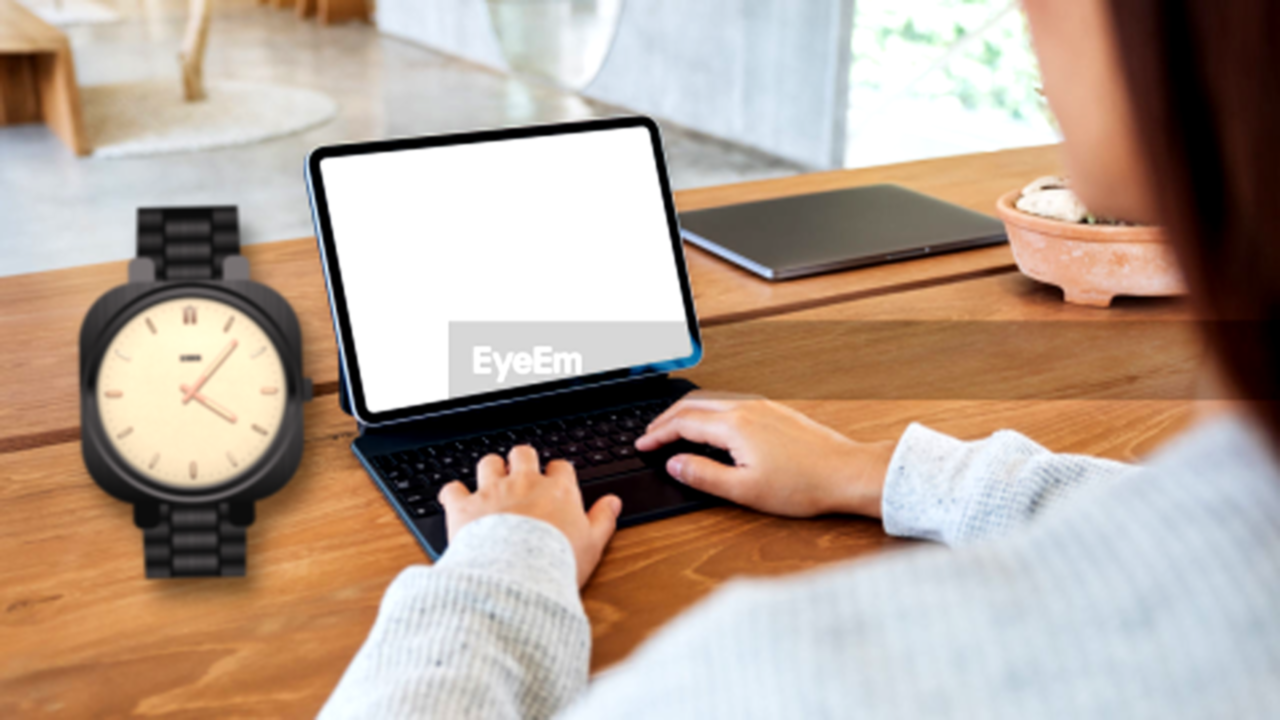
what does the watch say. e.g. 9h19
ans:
4h07
